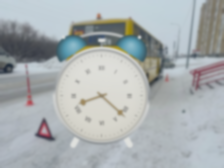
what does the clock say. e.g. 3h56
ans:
8h22
